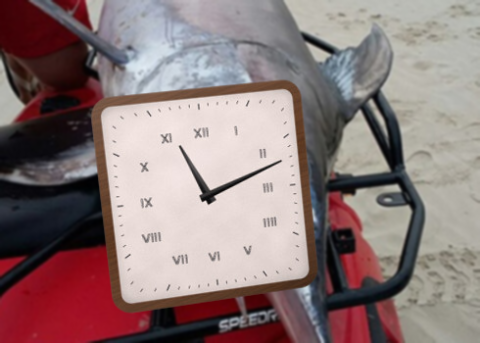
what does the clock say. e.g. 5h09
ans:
11h12
